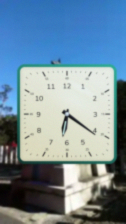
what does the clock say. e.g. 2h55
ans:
6h21
